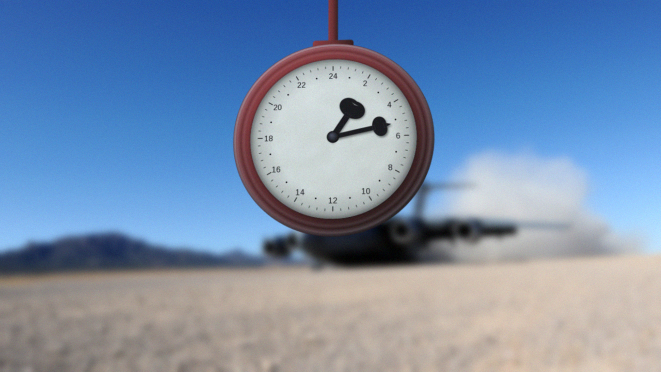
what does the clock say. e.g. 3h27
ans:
2h13
